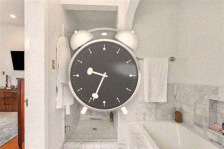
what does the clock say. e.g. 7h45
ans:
9h34
